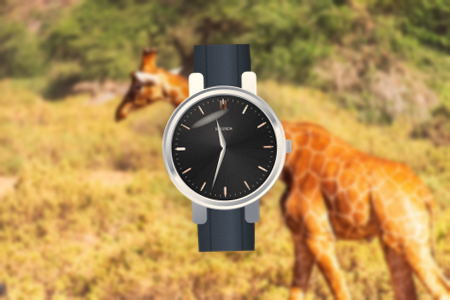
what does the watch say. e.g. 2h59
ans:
11h33
